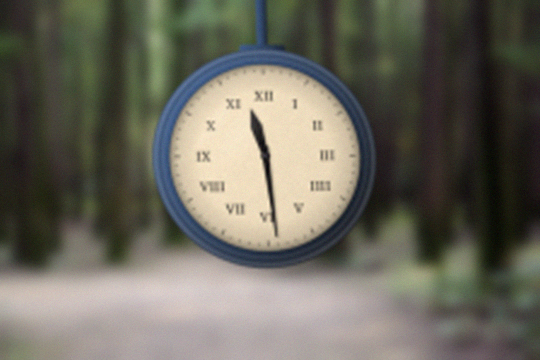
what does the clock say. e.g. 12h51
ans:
11h29
